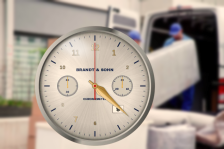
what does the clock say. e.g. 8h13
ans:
4h22
